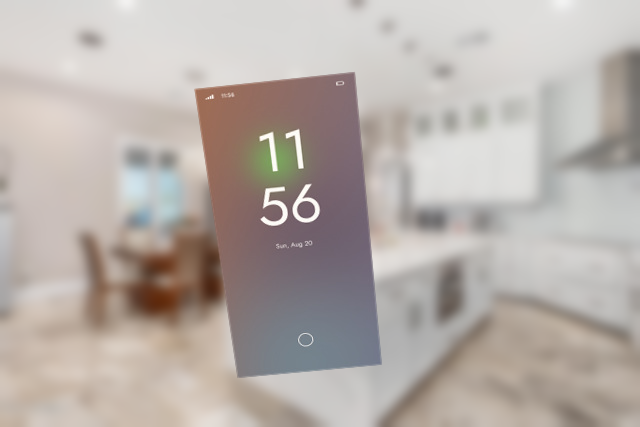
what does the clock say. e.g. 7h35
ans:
11h56
